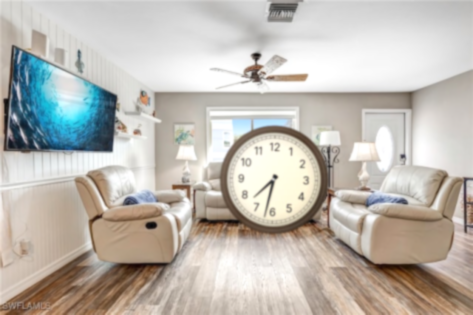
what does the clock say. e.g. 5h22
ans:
7h32
